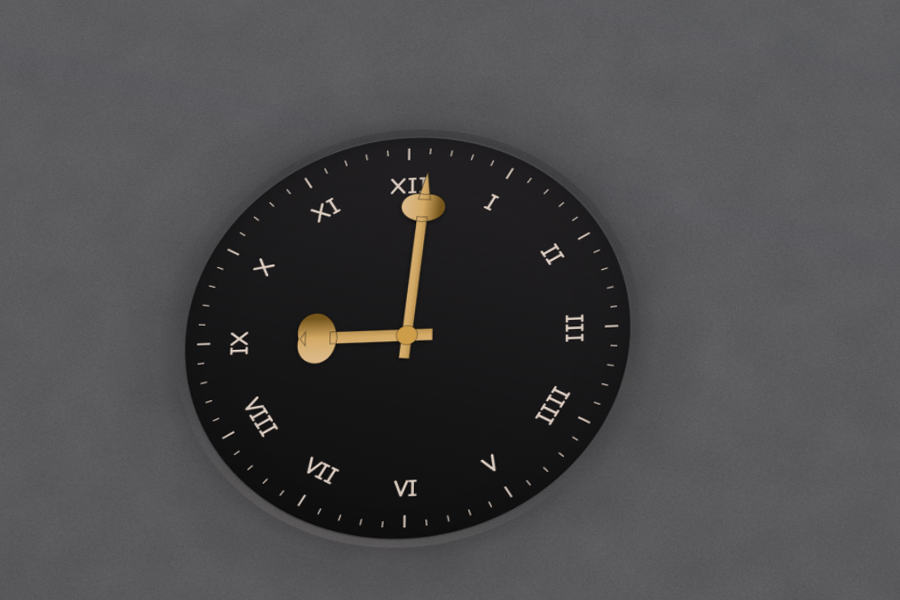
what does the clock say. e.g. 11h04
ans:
9h01
